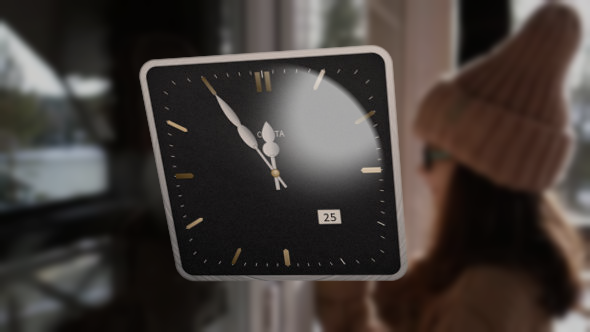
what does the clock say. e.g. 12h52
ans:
11h55
